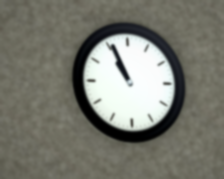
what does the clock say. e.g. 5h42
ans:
10h56
